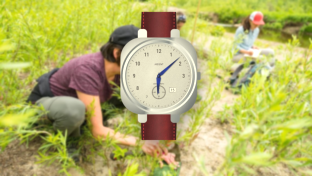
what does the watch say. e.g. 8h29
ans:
6h08
